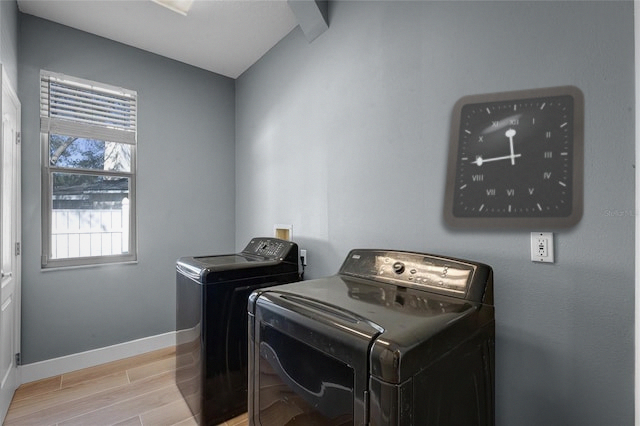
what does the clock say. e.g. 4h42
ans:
11h44
